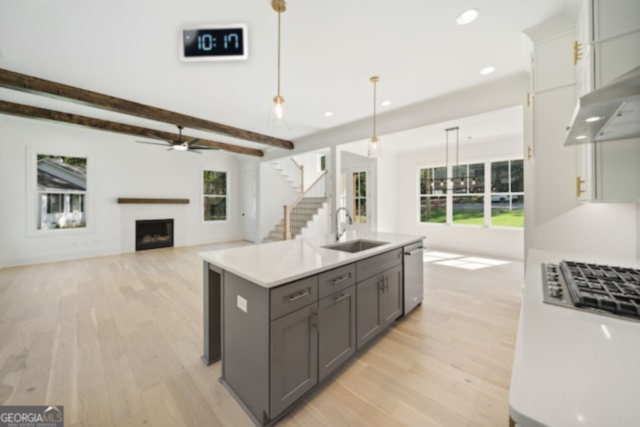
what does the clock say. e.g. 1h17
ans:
10h17
